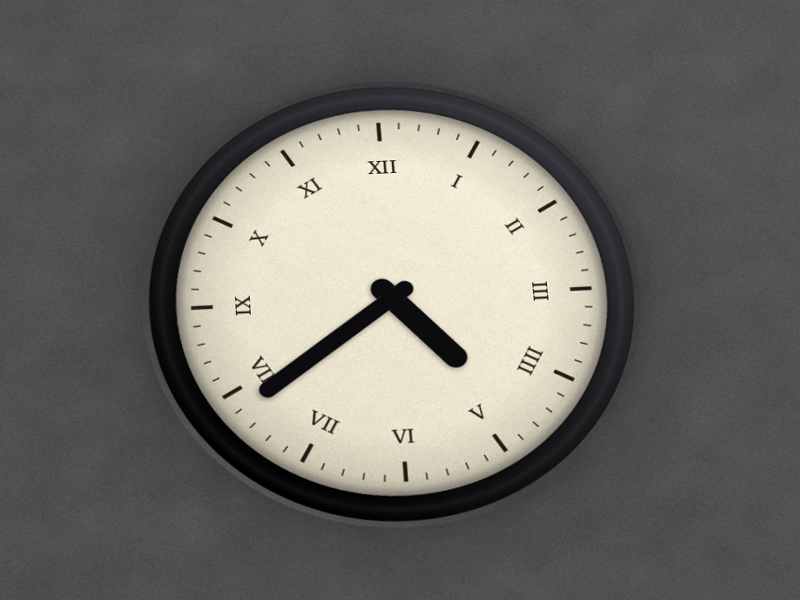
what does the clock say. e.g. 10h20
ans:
4h39
